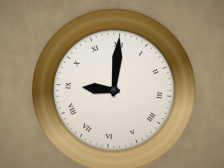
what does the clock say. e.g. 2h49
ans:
9h00
